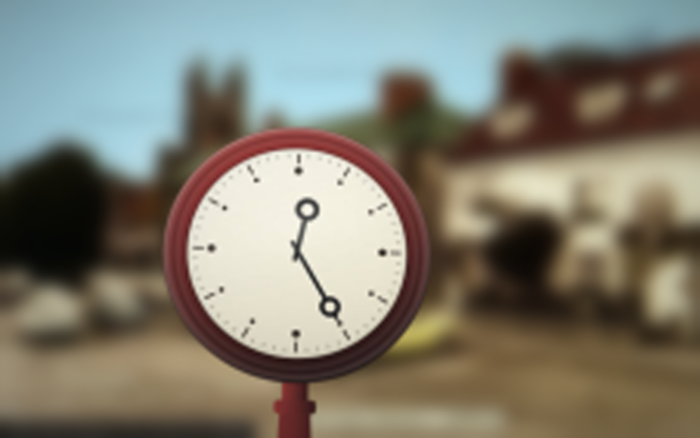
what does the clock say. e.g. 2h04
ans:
12h25
